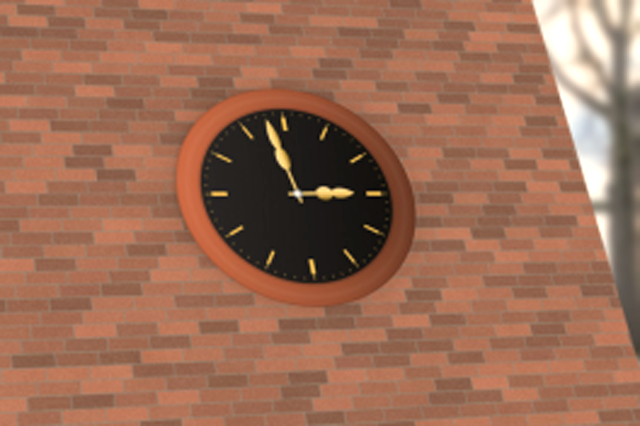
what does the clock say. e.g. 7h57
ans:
2h58
